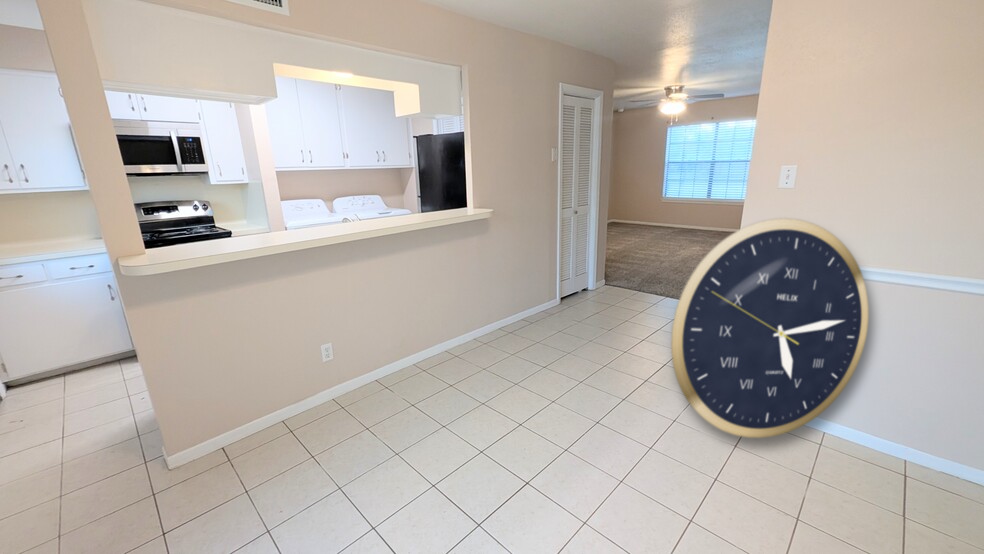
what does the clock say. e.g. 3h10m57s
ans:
5h12m49s
